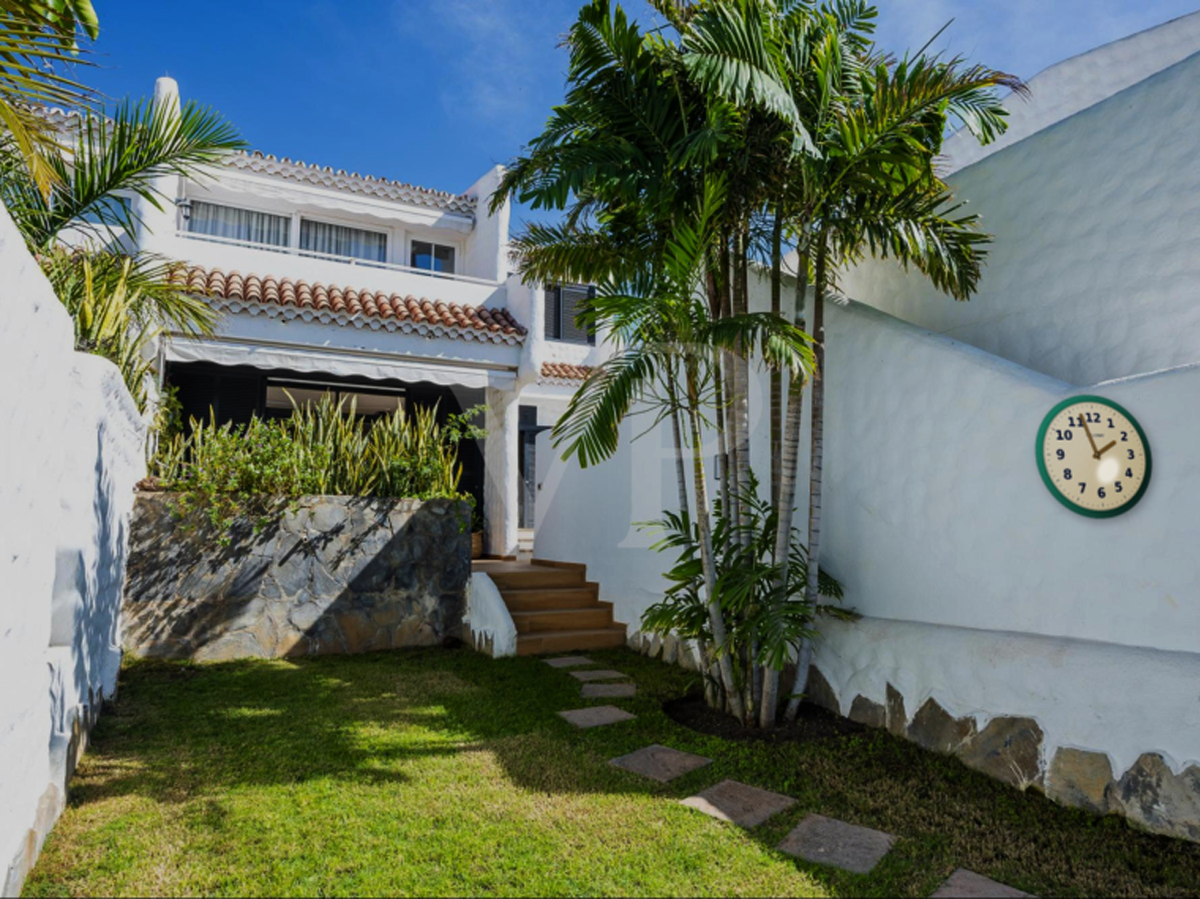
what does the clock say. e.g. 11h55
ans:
1h57
